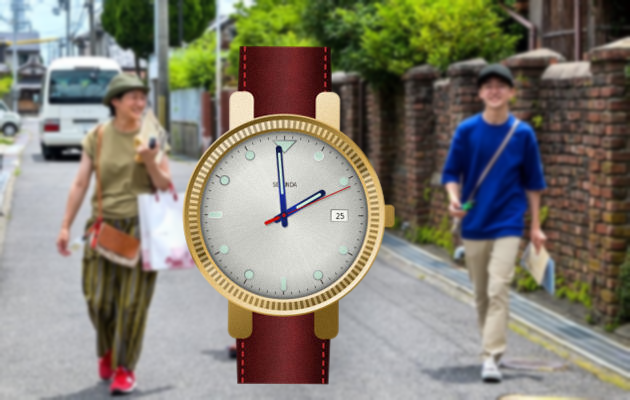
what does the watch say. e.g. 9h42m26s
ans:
1h59m11s
